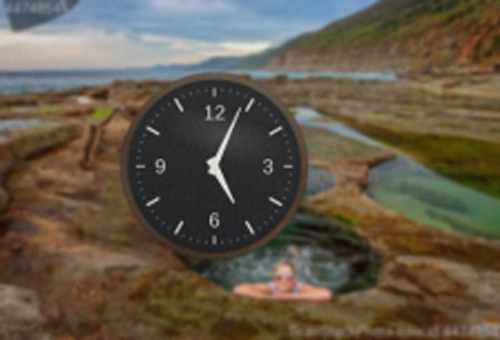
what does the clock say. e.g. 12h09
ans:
5h04
